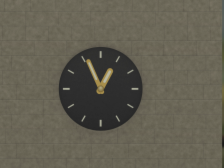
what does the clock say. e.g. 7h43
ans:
12h56
